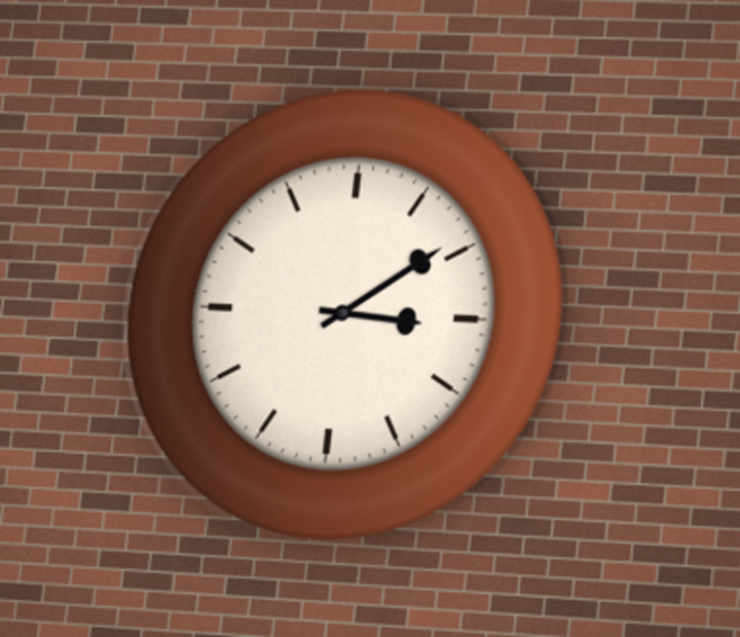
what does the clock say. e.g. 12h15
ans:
3h09
